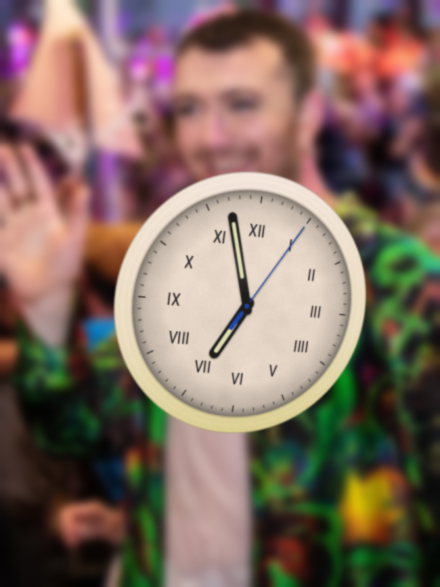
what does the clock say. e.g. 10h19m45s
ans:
6h57m05s
